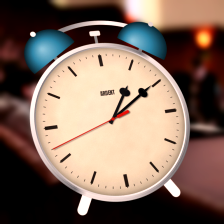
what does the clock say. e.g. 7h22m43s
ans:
1h09m42s
